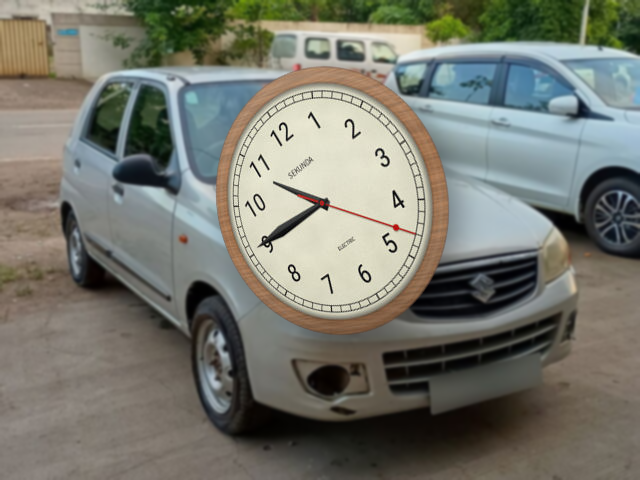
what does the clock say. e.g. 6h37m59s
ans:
10h45m23s
